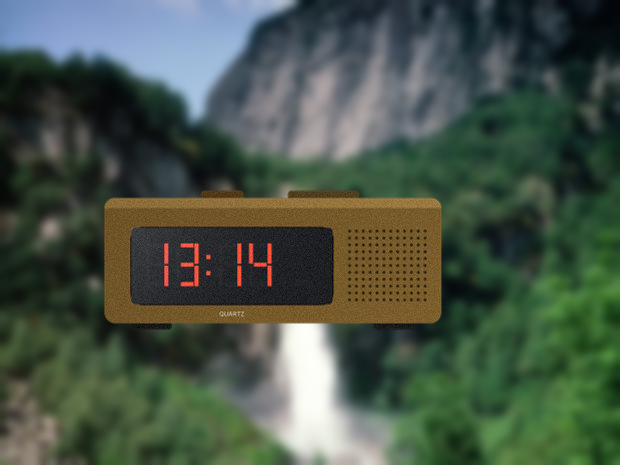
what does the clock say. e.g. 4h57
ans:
13h14
